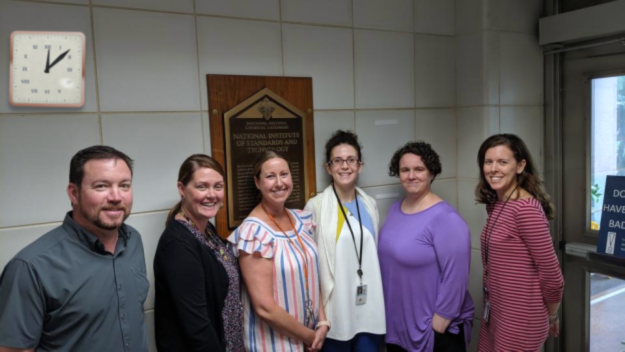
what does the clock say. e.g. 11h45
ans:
12h08
